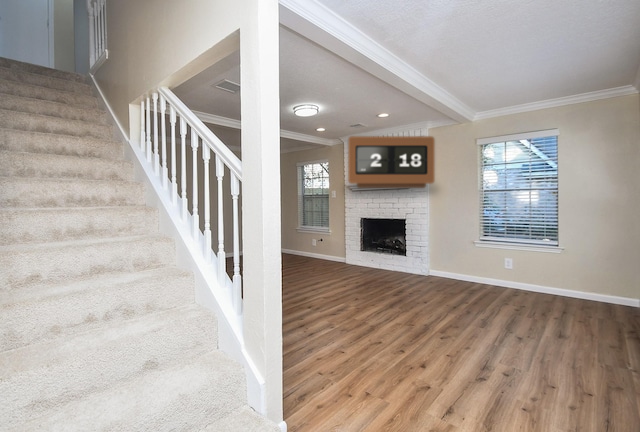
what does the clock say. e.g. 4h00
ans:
2h18
